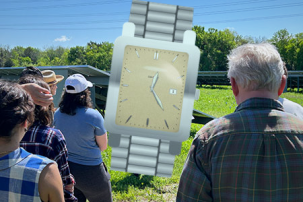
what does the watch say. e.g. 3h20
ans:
12h24
